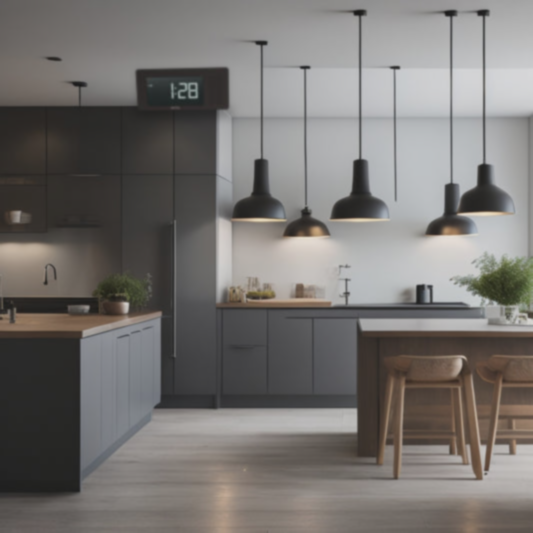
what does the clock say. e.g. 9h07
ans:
1h28
